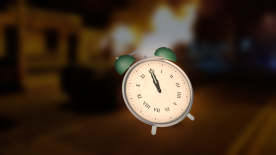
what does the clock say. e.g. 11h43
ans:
12h00
